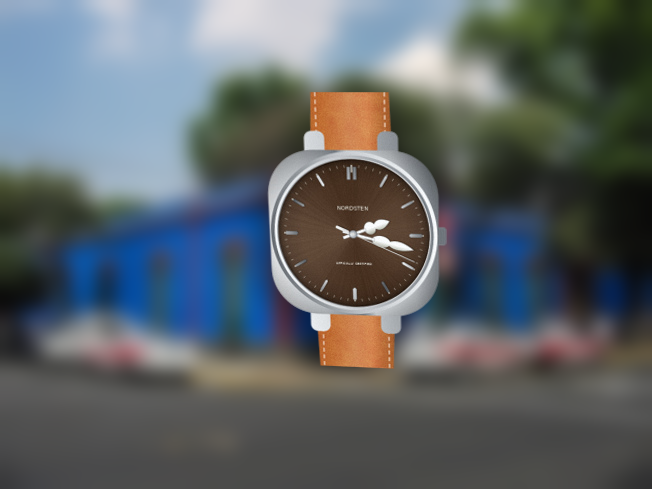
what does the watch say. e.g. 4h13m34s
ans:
2h17m19s
